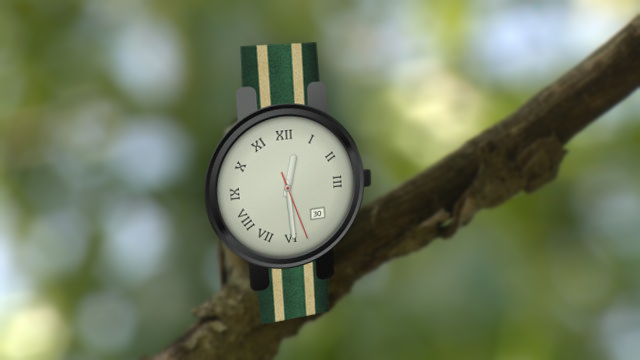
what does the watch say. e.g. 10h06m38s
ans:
12h29m27s
